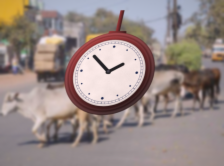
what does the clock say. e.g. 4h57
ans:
1h52
